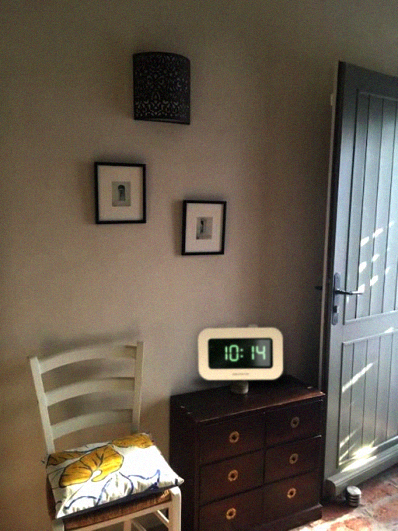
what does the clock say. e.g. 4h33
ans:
10h14
